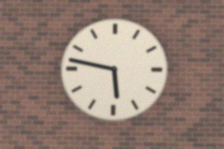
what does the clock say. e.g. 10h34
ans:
5h47
